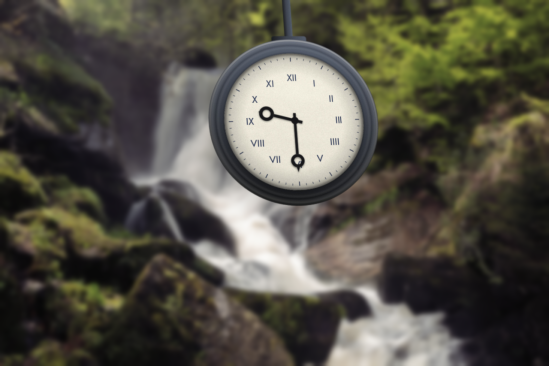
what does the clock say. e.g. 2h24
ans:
9h30
